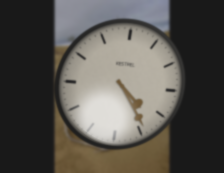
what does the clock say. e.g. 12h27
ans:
4h24
